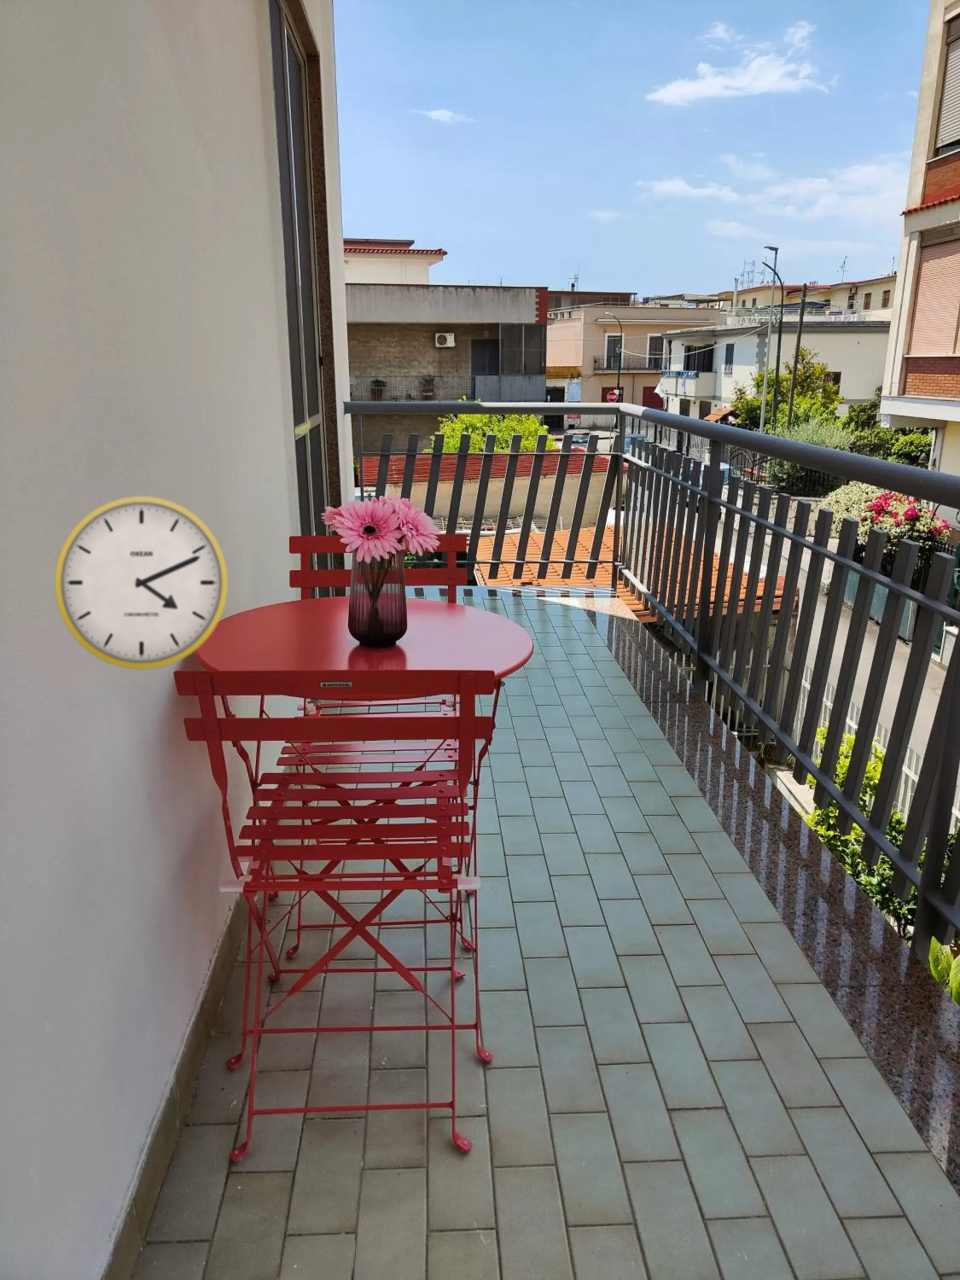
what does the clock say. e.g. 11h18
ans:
4h11
